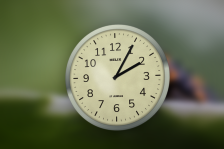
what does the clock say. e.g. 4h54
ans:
2h05
